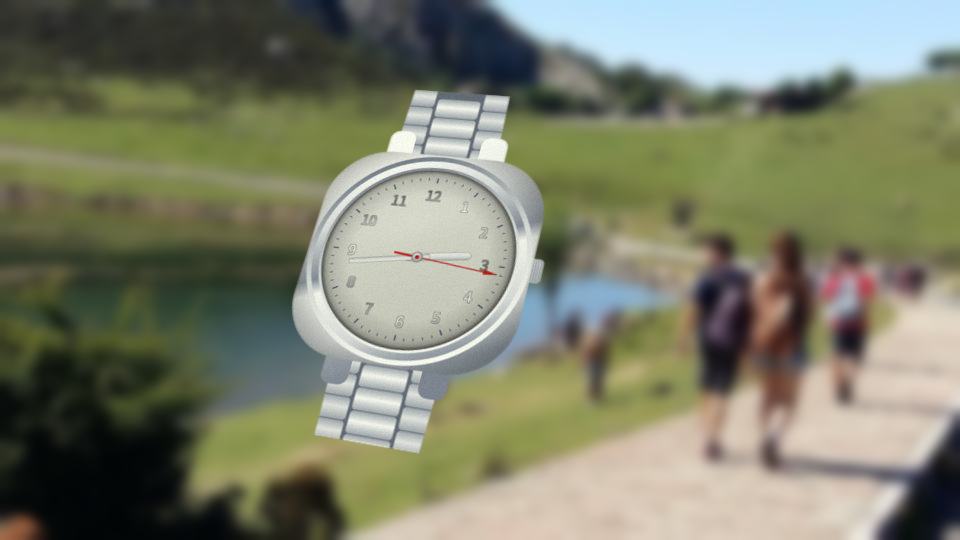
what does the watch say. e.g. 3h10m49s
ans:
2h43m16s
